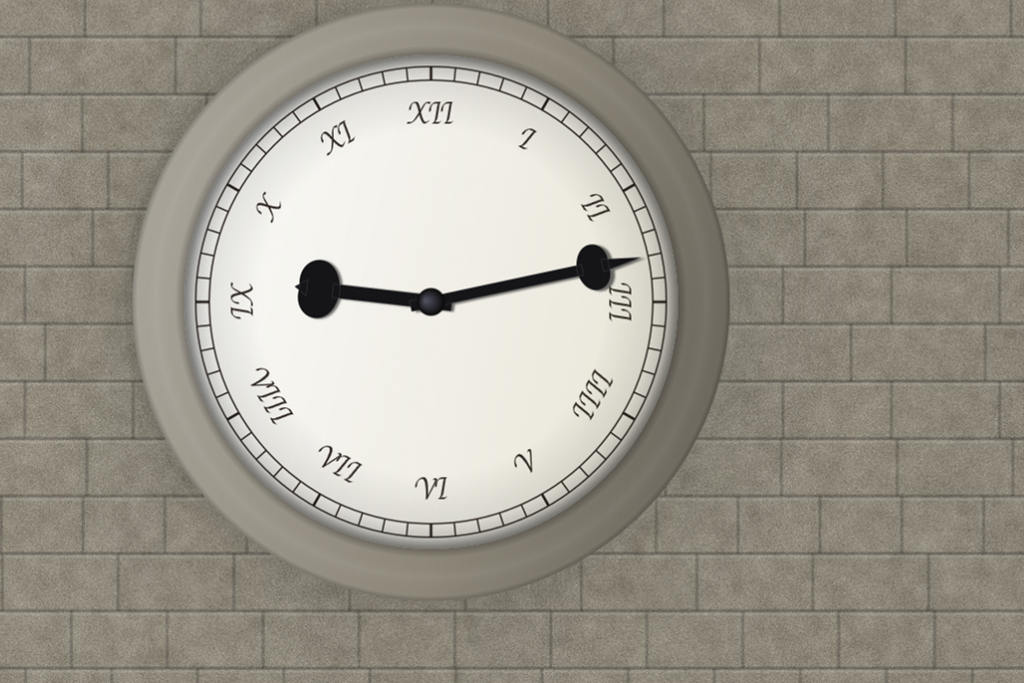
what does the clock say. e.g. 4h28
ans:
9h13
